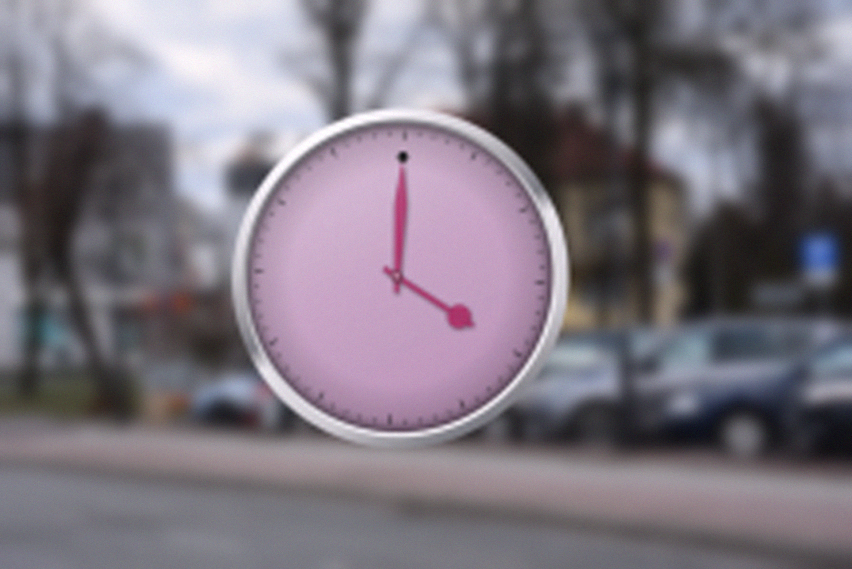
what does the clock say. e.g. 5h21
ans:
4h00
